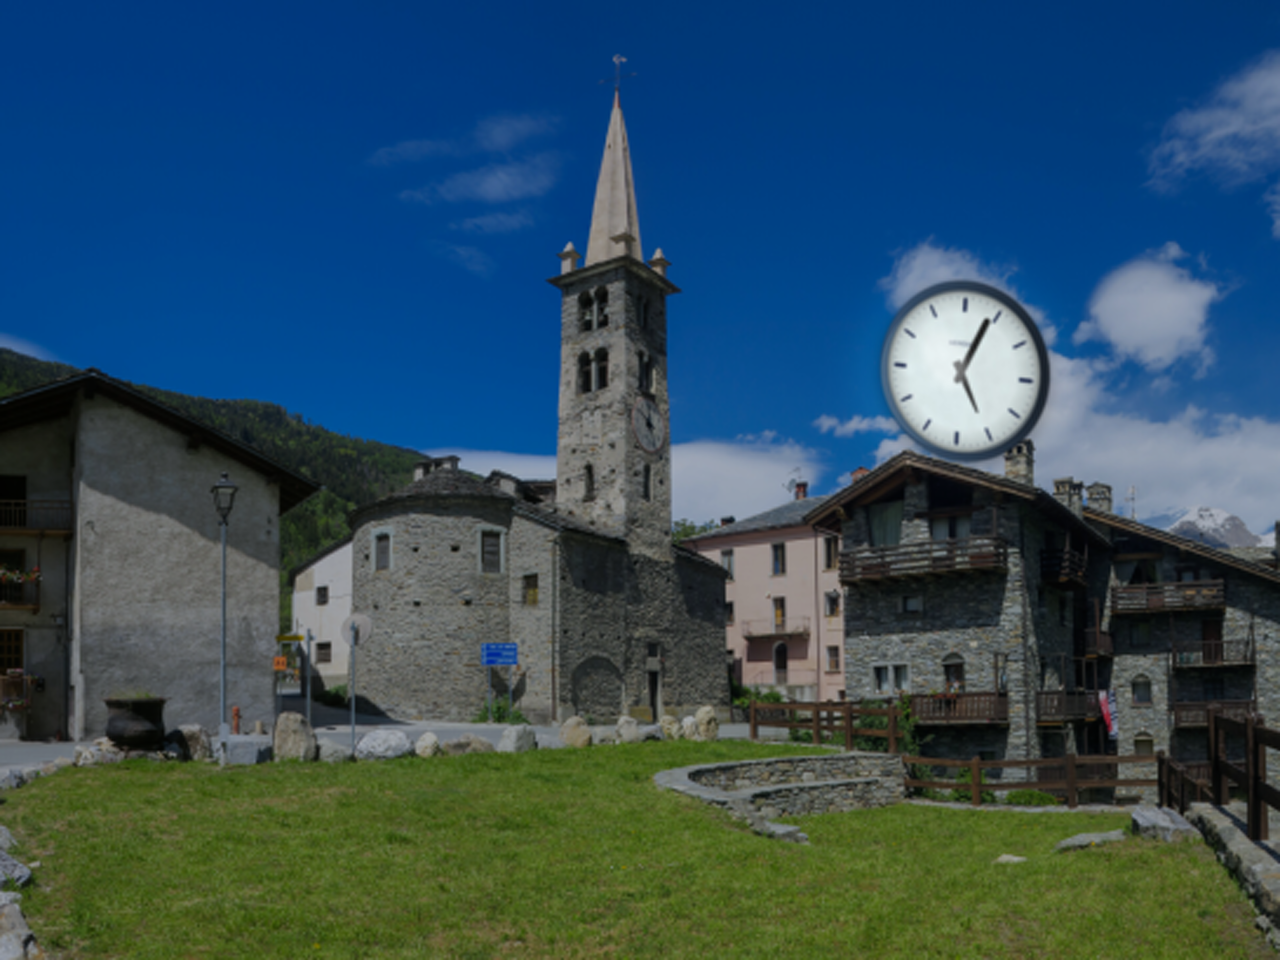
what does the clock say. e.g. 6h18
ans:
5h04
